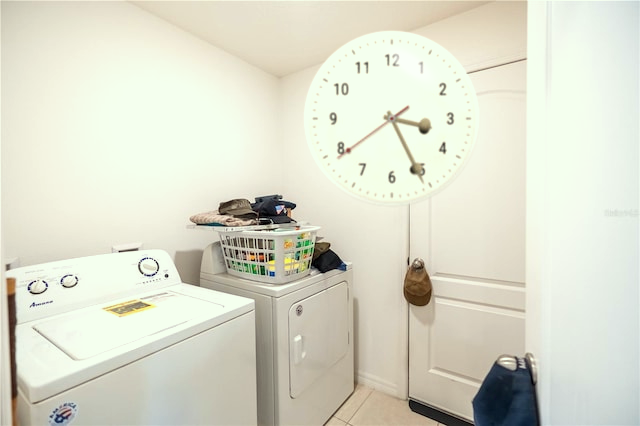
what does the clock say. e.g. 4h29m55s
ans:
3h25m39s
